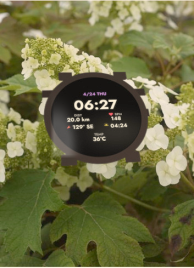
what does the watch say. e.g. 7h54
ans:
6h27
